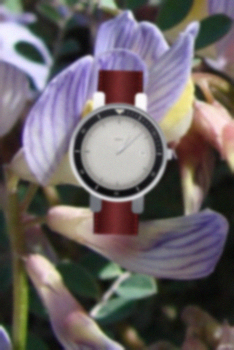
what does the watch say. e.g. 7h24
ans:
1h08
